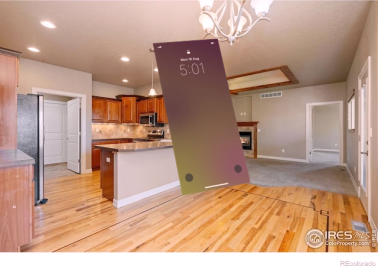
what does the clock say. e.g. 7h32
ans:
5h01
